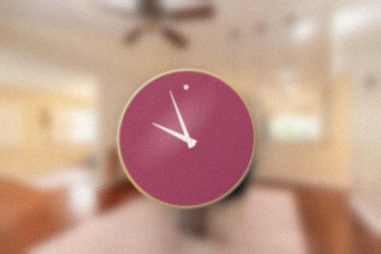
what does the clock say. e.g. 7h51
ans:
9h57
